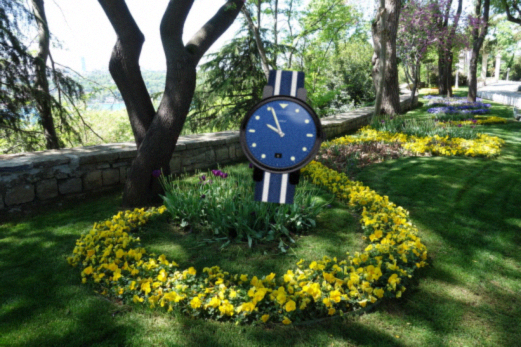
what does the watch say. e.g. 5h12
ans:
9h56
